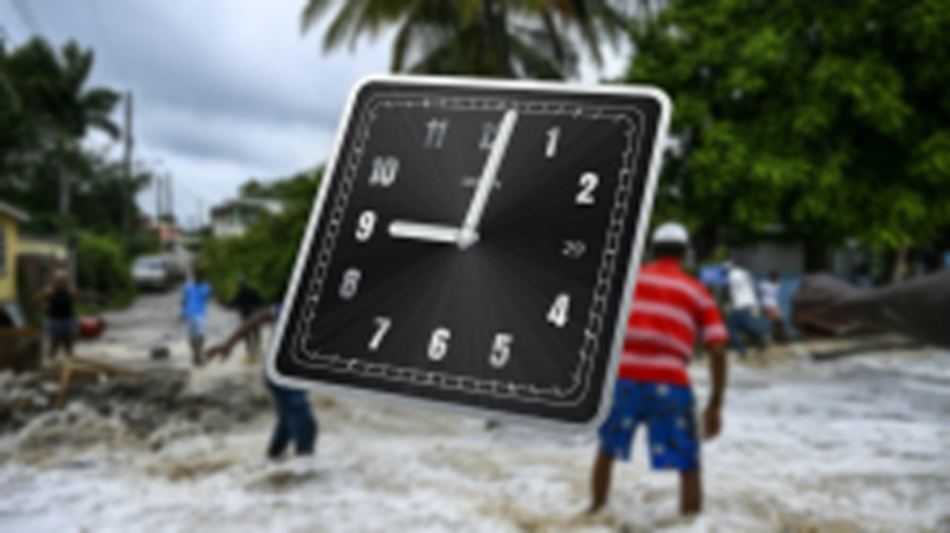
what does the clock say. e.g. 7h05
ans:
9h01
